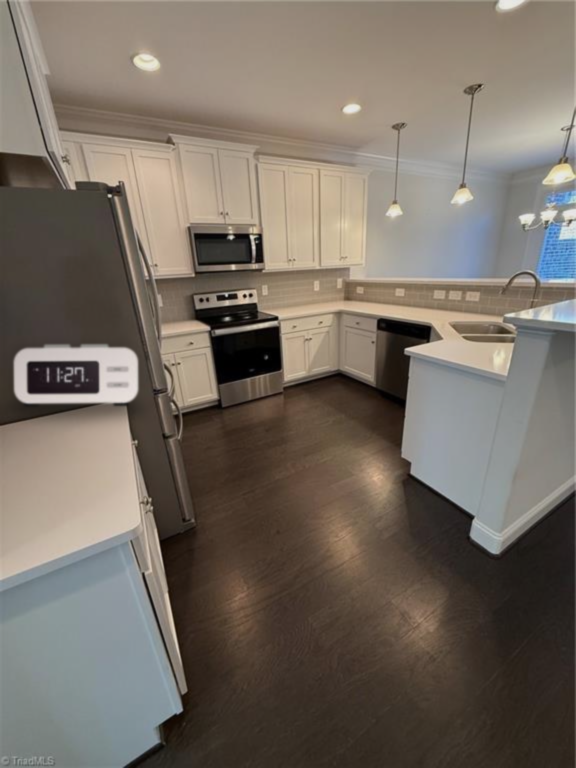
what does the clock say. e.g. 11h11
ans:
11h27
